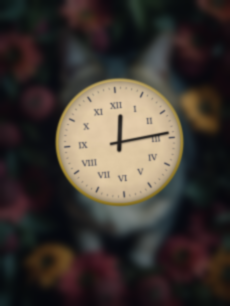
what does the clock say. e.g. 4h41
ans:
12h14
